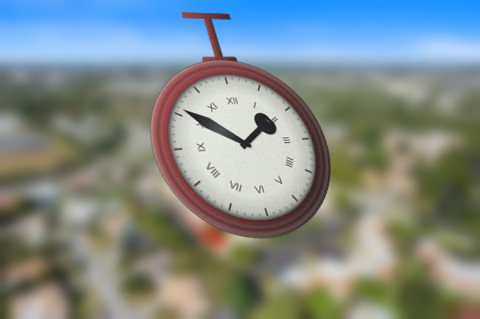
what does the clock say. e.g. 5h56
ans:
1h51
